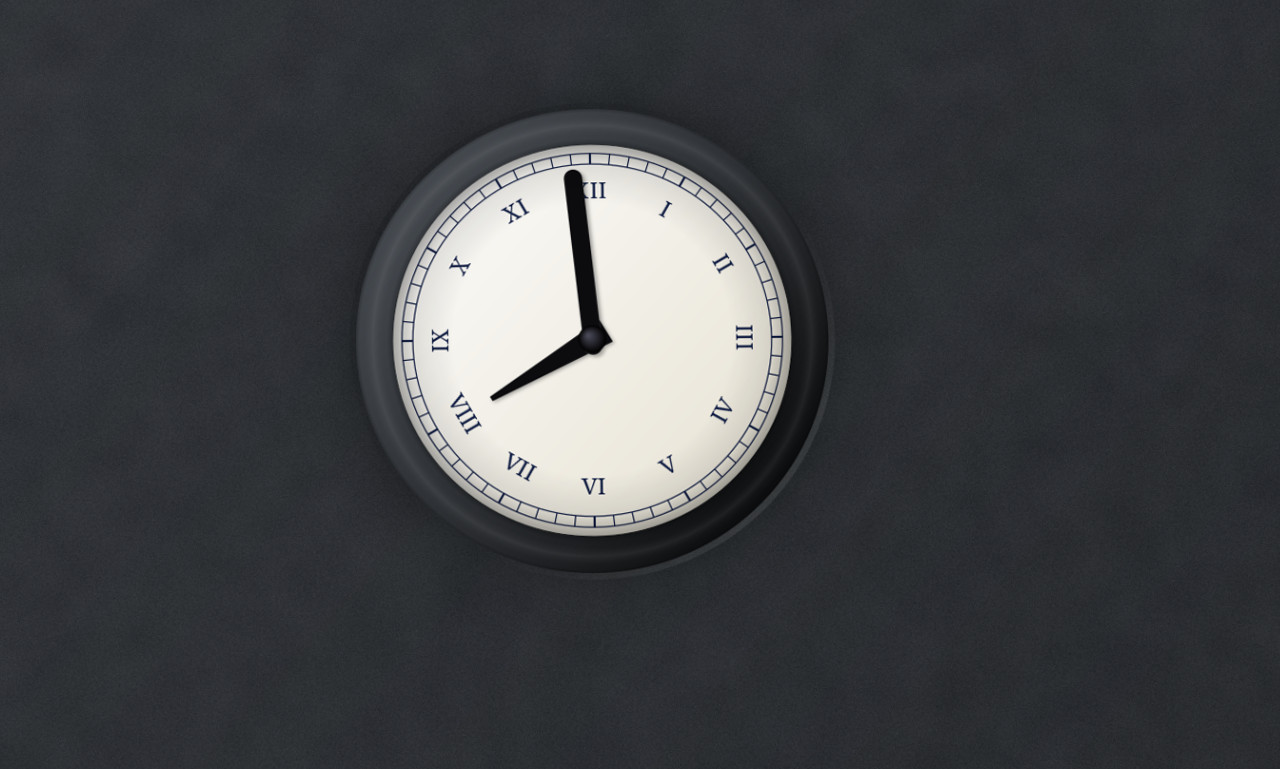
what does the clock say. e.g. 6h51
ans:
7h59
